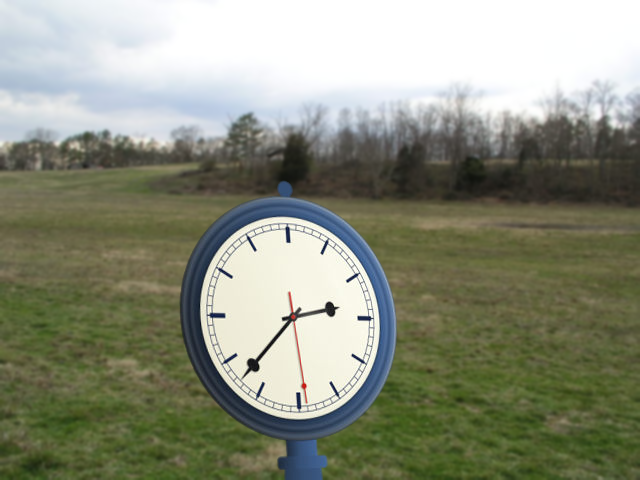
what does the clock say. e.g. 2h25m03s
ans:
2h37m29s
